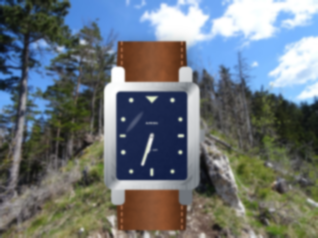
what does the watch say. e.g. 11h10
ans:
6h33
